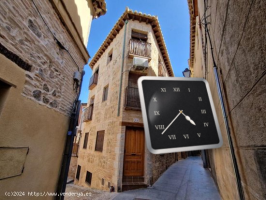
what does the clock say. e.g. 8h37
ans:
4h38
